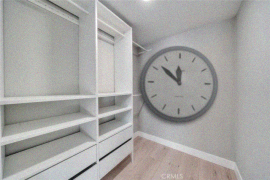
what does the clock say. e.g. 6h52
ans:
11h52
